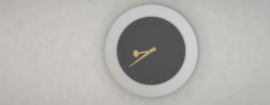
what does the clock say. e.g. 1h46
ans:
8h39
